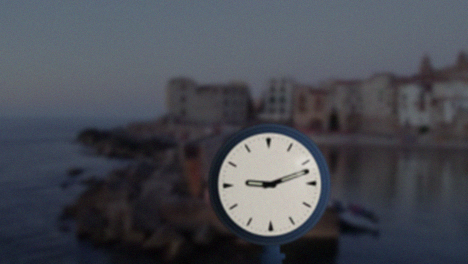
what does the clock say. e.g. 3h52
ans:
9h12
